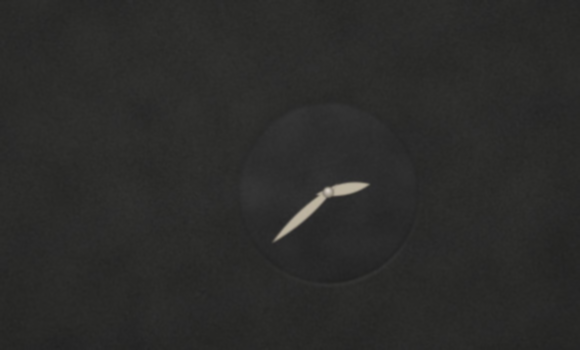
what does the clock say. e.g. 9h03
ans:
2h38
